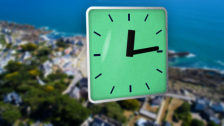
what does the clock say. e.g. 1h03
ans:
12h14
